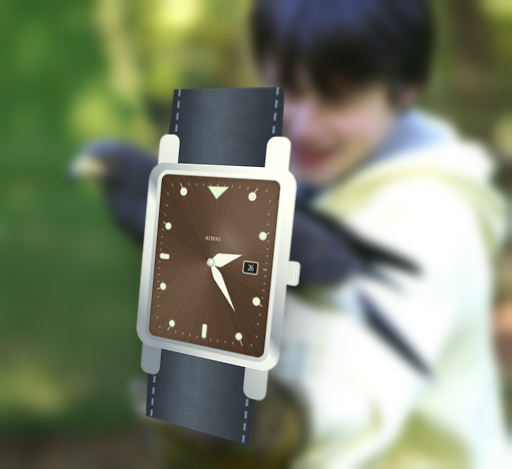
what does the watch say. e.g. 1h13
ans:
2h24
